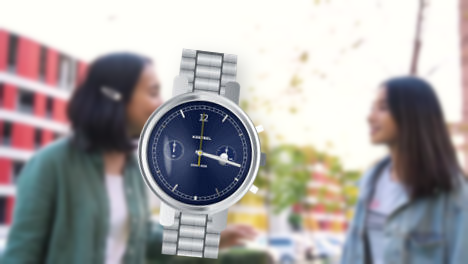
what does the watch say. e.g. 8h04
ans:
3h17
